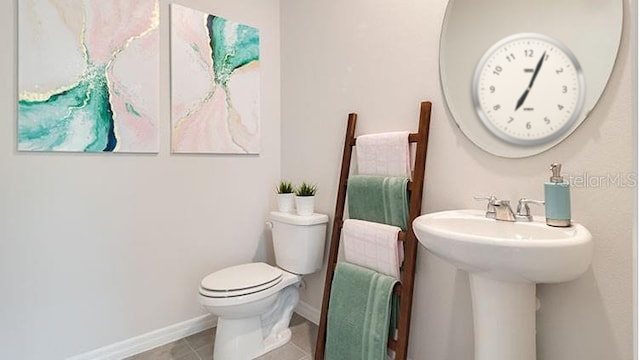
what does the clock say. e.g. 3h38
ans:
7h04
